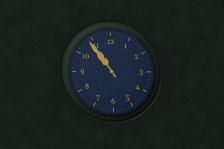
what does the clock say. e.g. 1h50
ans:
10h54
